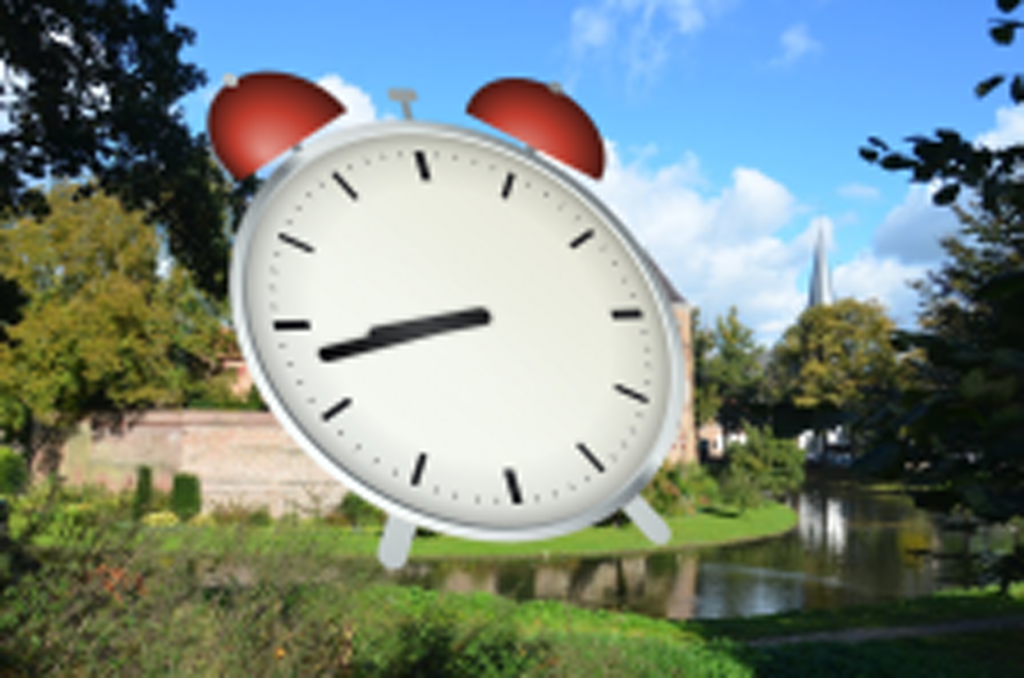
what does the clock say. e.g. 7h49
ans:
8h43
